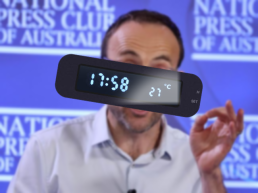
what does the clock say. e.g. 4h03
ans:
17h58
